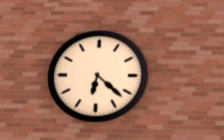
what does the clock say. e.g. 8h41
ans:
6h22
